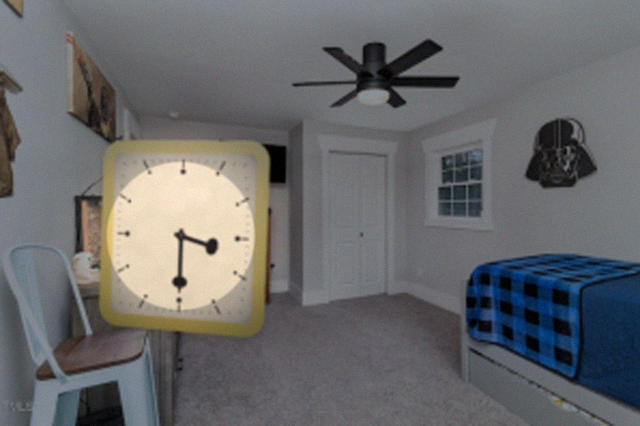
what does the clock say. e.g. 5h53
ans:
3h30
